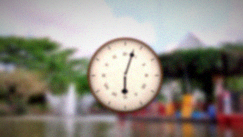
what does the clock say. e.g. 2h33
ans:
6h03
